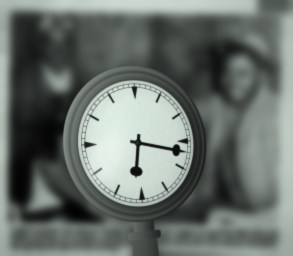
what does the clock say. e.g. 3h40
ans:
6h17
